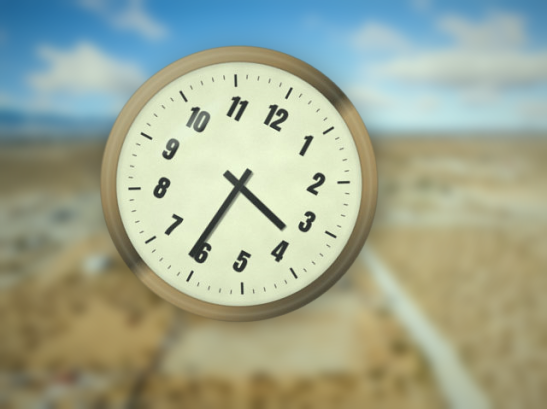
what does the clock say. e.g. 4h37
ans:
3h31
